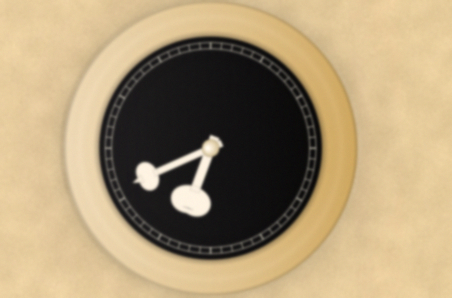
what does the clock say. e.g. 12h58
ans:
6h41
